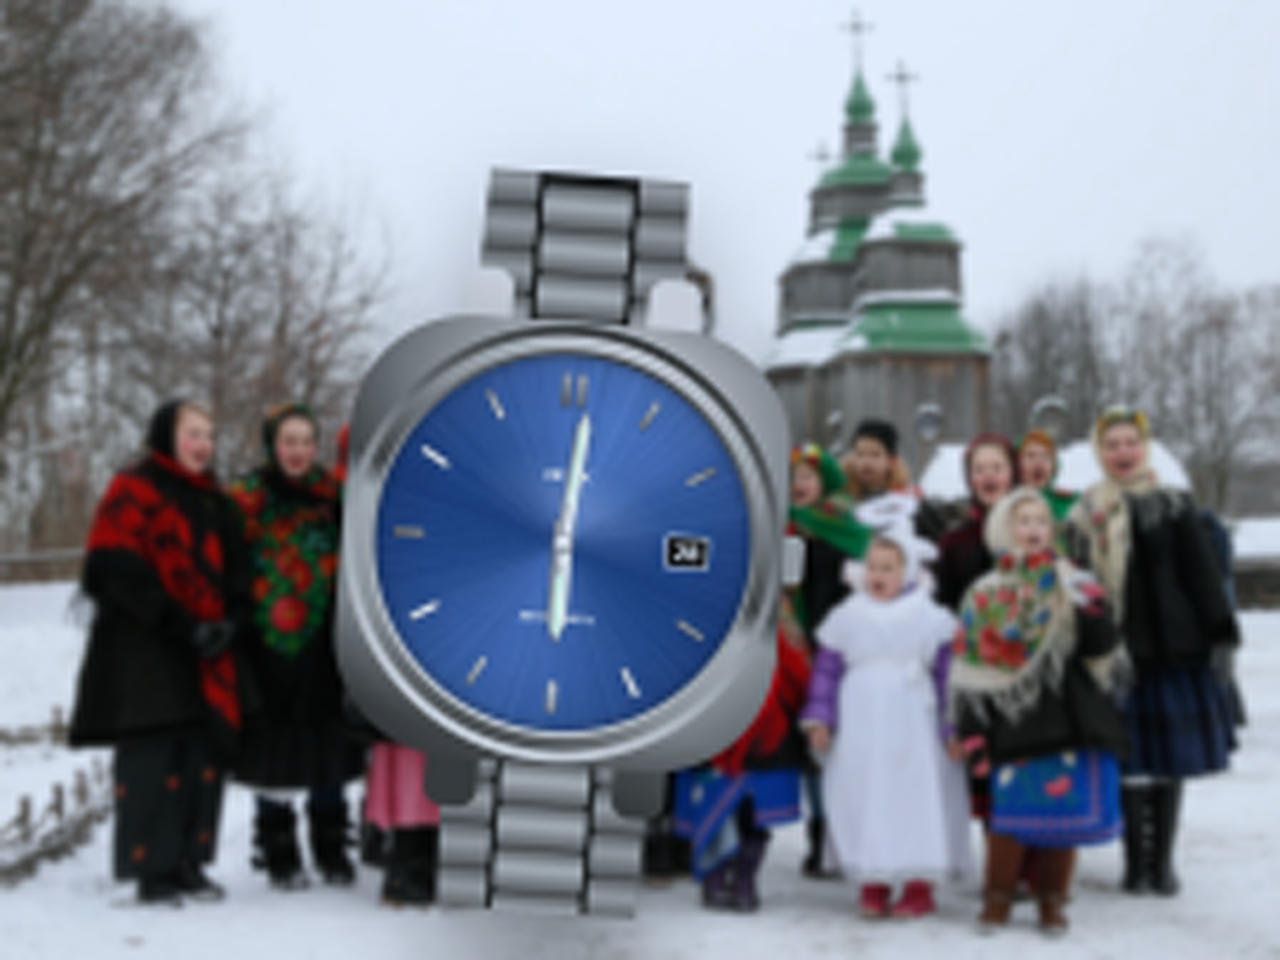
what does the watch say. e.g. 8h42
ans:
6h01
